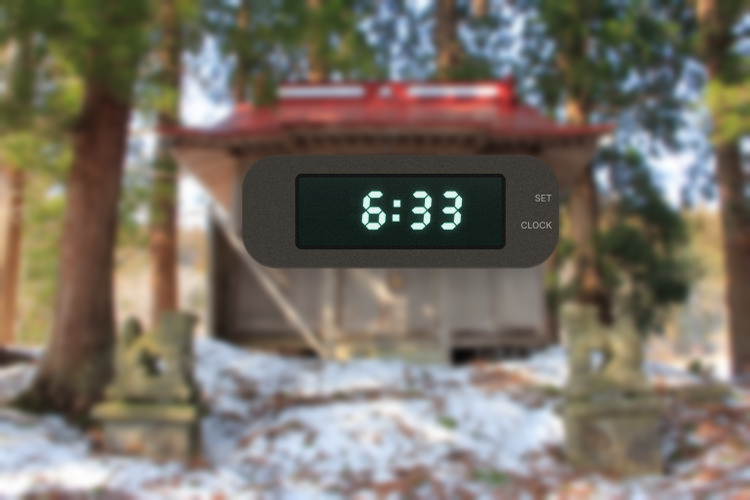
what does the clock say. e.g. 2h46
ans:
6h33
